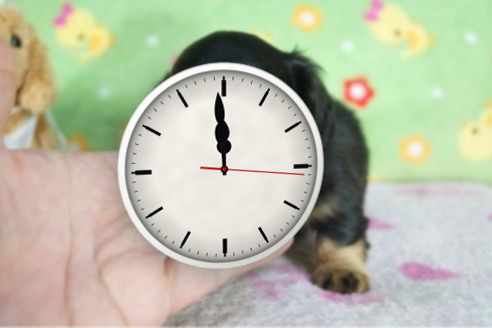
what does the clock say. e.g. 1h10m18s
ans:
11h59m16s
